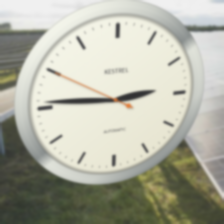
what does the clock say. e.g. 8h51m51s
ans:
2h45m50s
